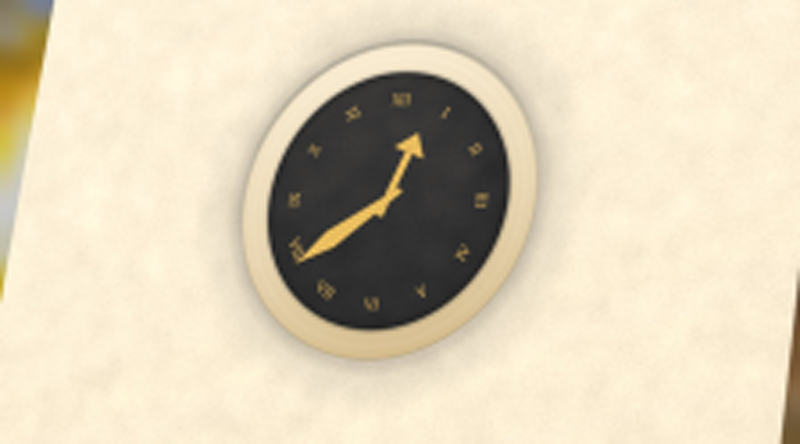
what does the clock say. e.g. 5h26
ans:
12h39
